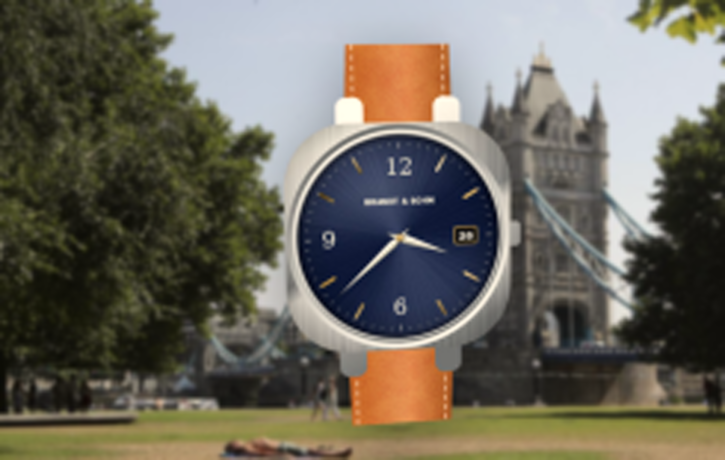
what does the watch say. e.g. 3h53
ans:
3h38
